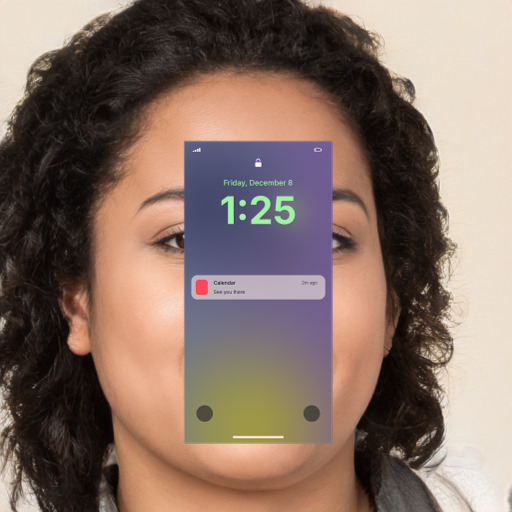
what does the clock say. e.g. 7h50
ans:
1h25
